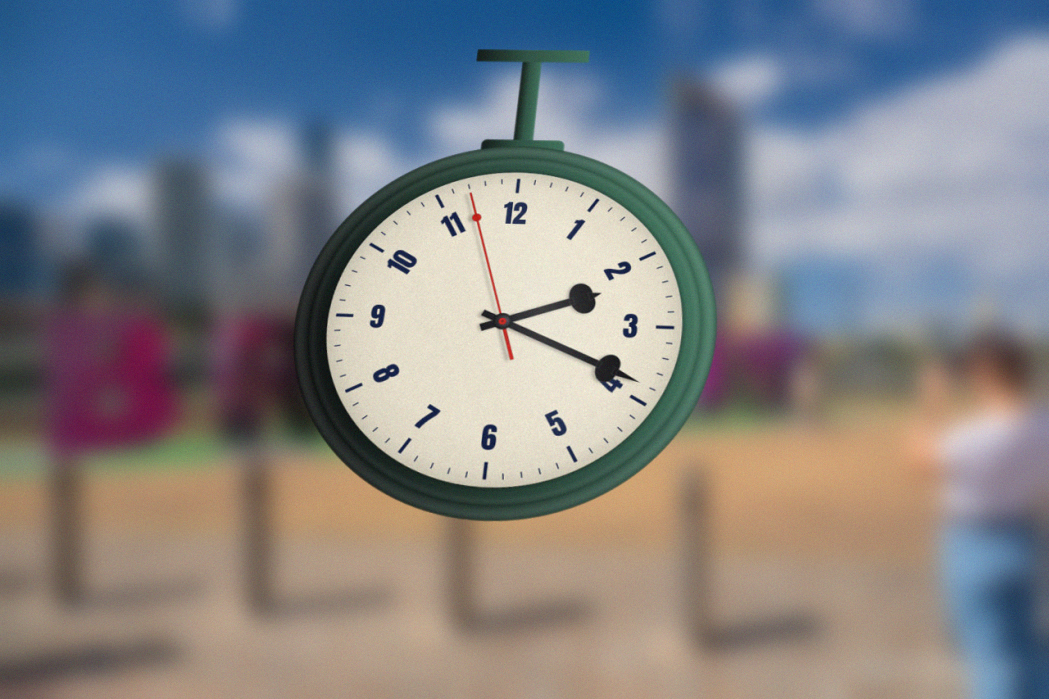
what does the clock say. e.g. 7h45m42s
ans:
2h18m57s
